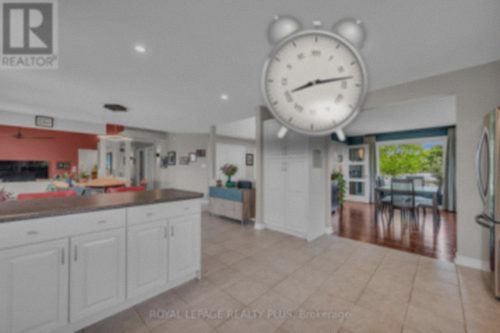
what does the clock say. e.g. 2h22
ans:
8h13
